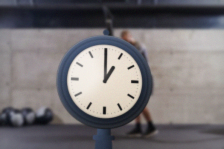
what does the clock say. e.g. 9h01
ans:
1h00
